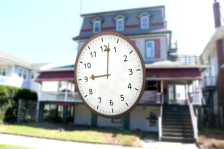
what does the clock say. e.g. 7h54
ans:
9h02
